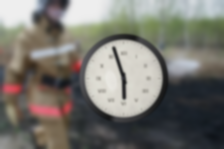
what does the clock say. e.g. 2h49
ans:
5h57
